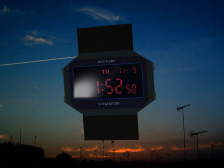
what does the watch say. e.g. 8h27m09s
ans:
1h52m50s
